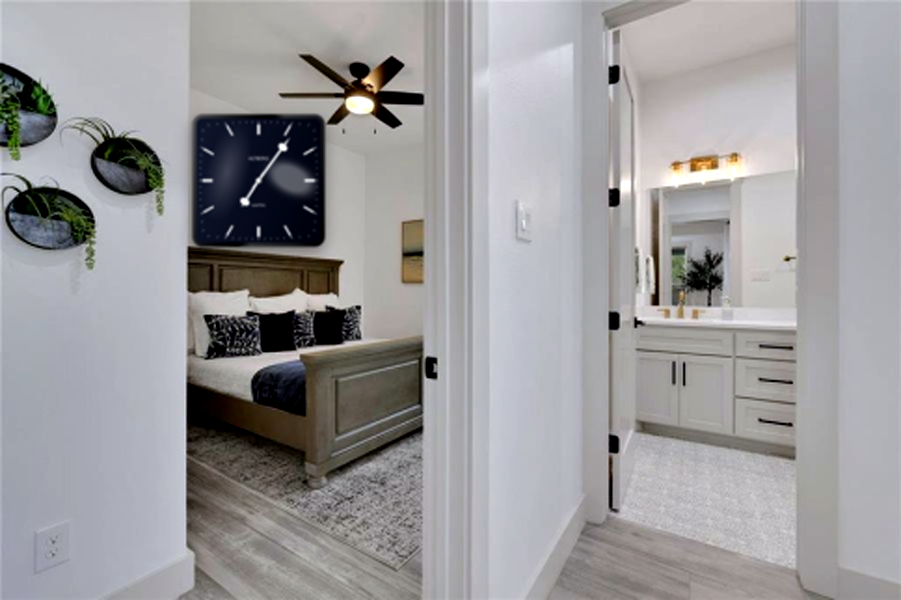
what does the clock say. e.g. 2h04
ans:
7h06
